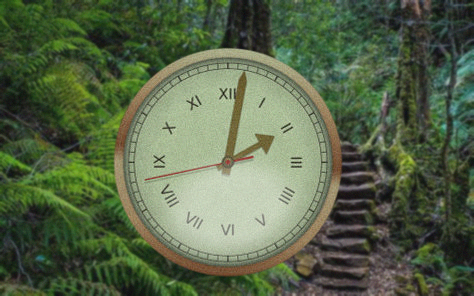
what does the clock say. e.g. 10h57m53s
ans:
2h01m43s
